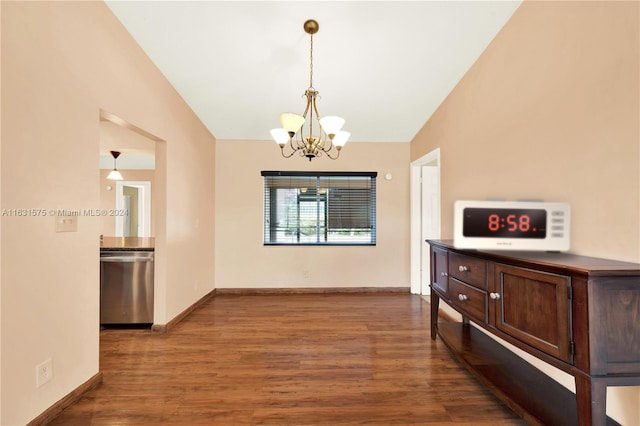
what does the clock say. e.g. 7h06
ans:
8h58
